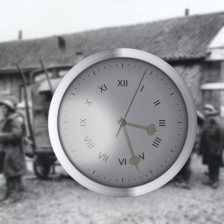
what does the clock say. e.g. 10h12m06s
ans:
3h27m04s
